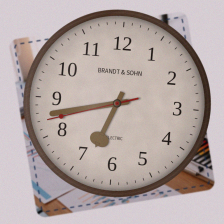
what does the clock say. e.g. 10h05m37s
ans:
6h42m42s
